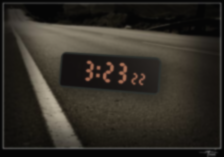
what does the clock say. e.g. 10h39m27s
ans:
3h23m22s
